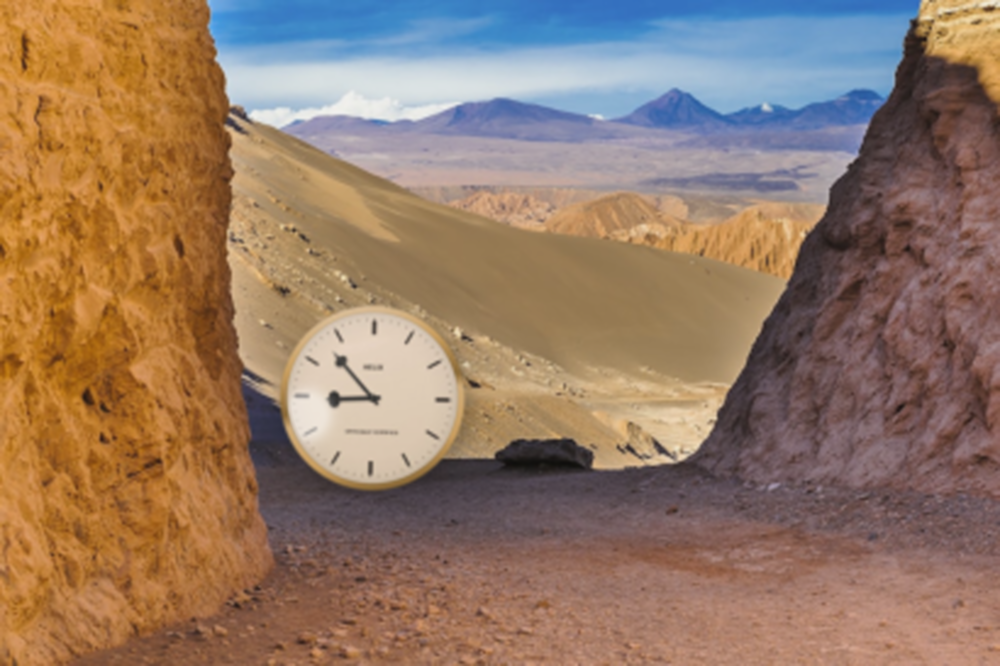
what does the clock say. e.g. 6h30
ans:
8h53
